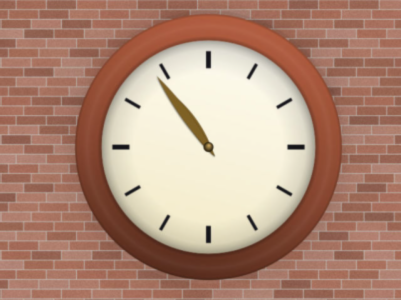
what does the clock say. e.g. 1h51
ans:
10h54
